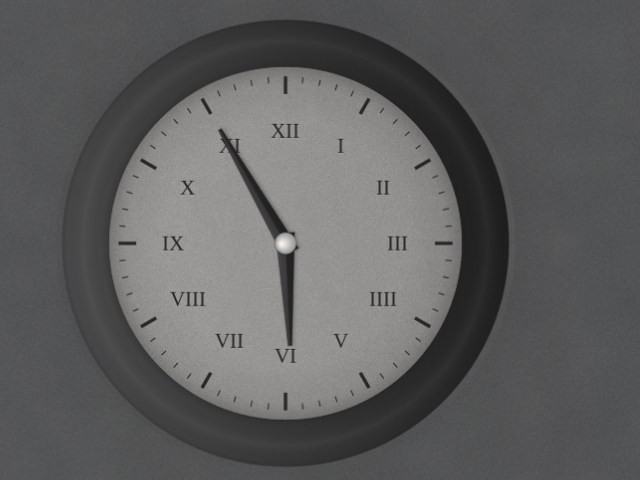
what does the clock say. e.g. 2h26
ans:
5h55
